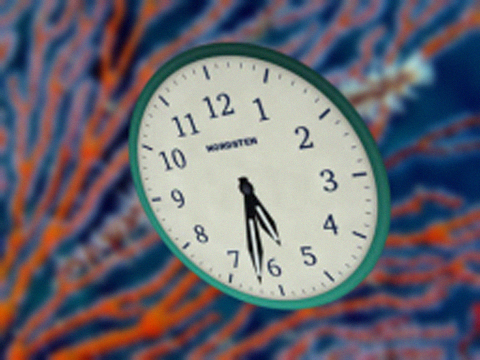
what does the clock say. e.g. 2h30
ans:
5h32
